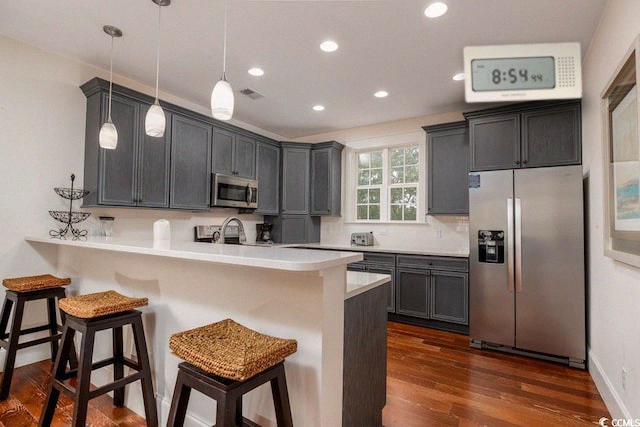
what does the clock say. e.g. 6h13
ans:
8h54
